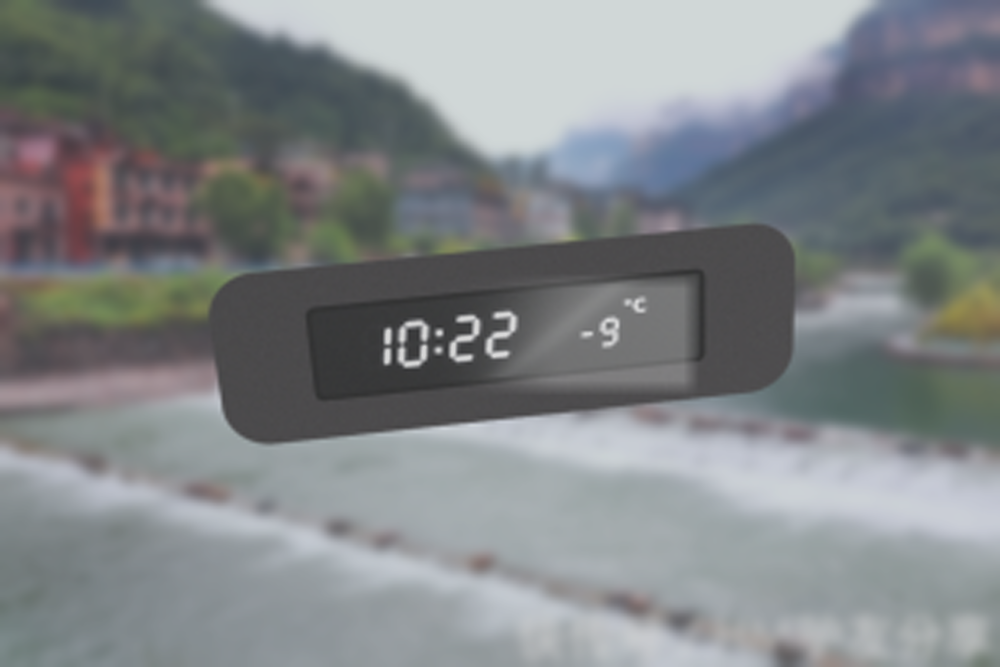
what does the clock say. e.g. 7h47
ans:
10h22
